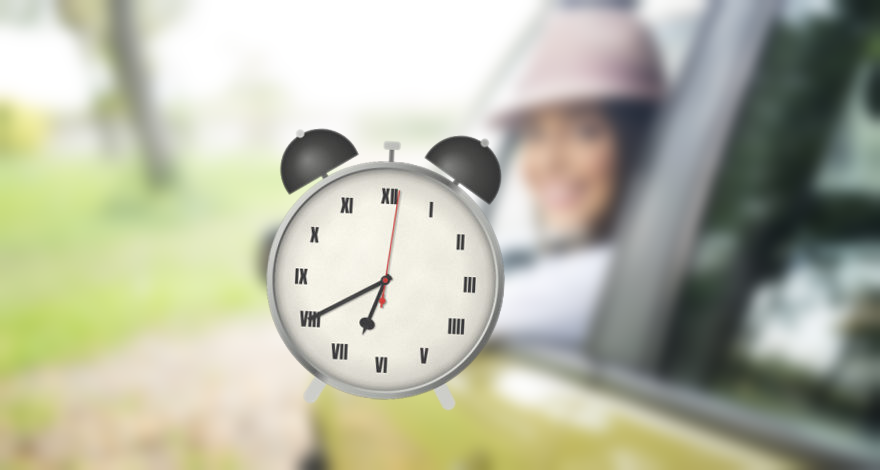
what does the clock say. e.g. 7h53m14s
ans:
6h40m01s
